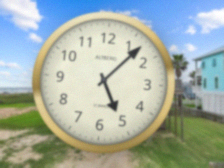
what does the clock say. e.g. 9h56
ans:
5h07
